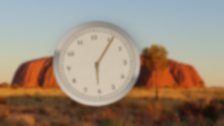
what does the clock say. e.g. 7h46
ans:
6h06
